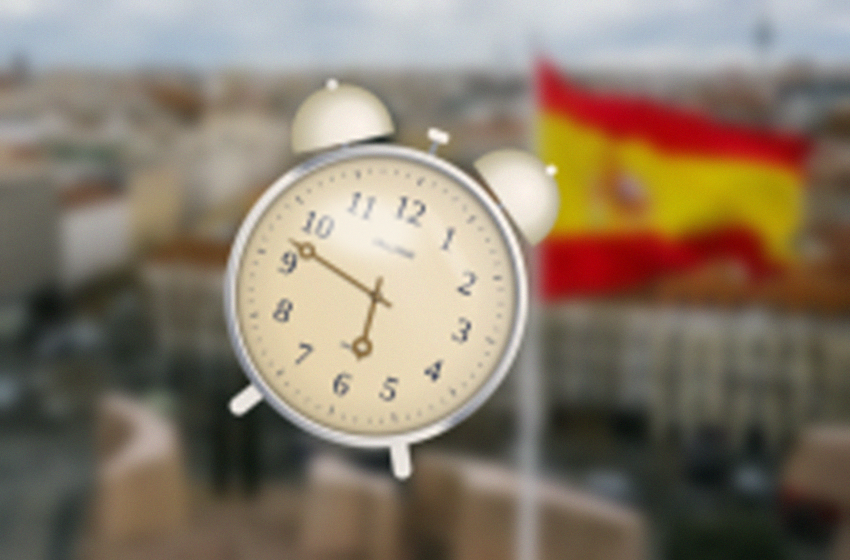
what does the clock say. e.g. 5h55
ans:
5h47
